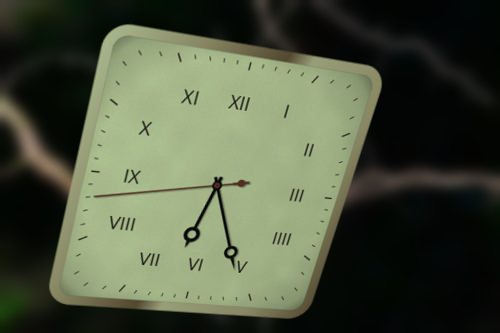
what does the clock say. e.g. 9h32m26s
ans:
6h25m43s
